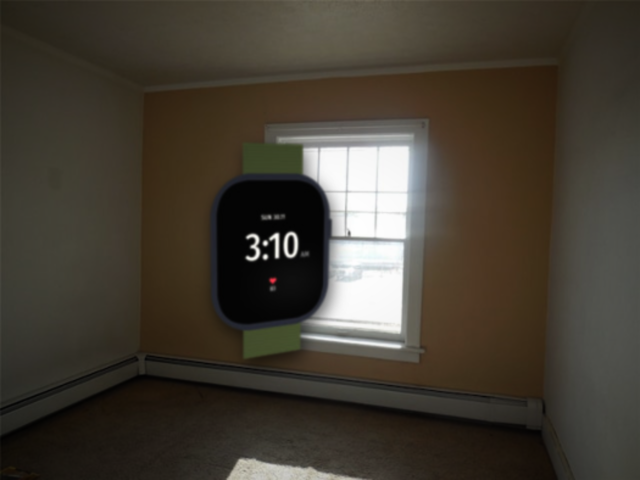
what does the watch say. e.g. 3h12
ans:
3h10
